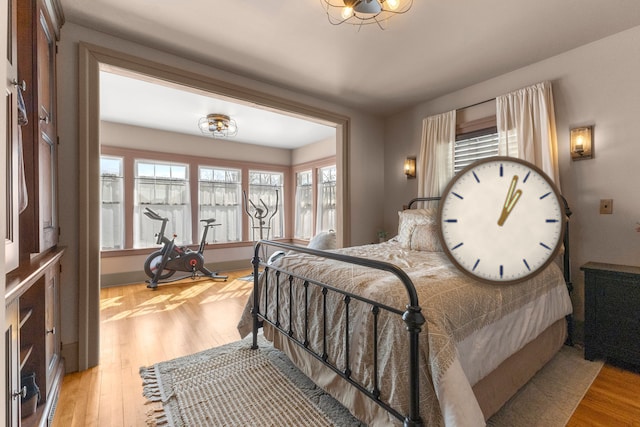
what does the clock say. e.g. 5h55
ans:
1h03
